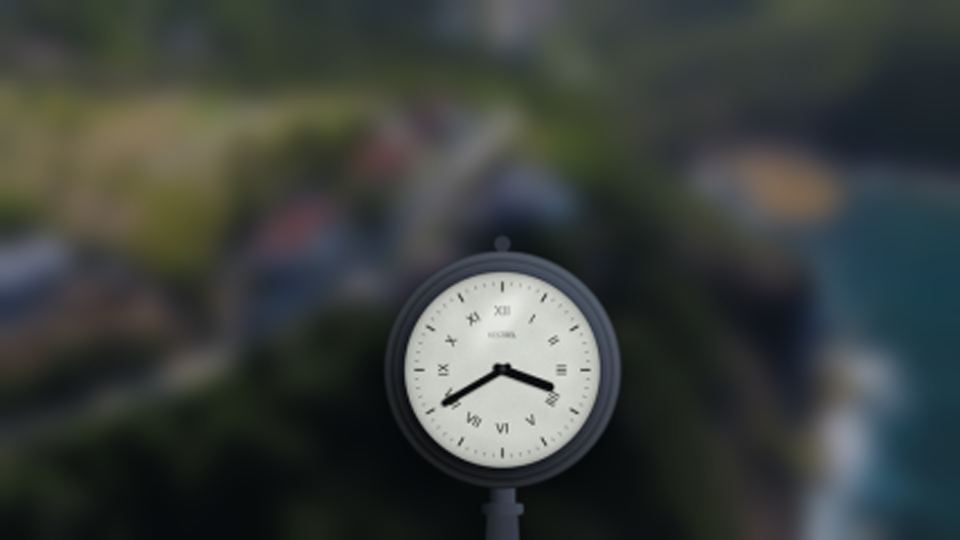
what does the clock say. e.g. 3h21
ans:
3h40
